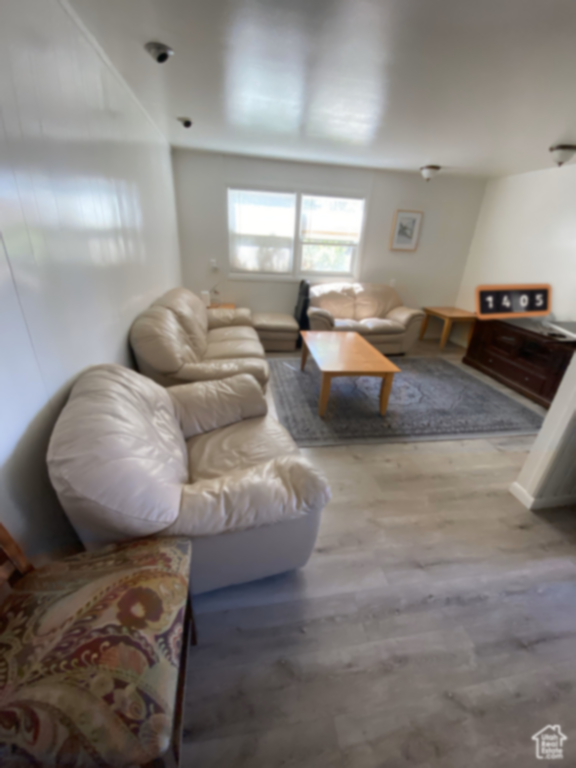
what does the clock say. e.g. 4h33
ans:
14h05
